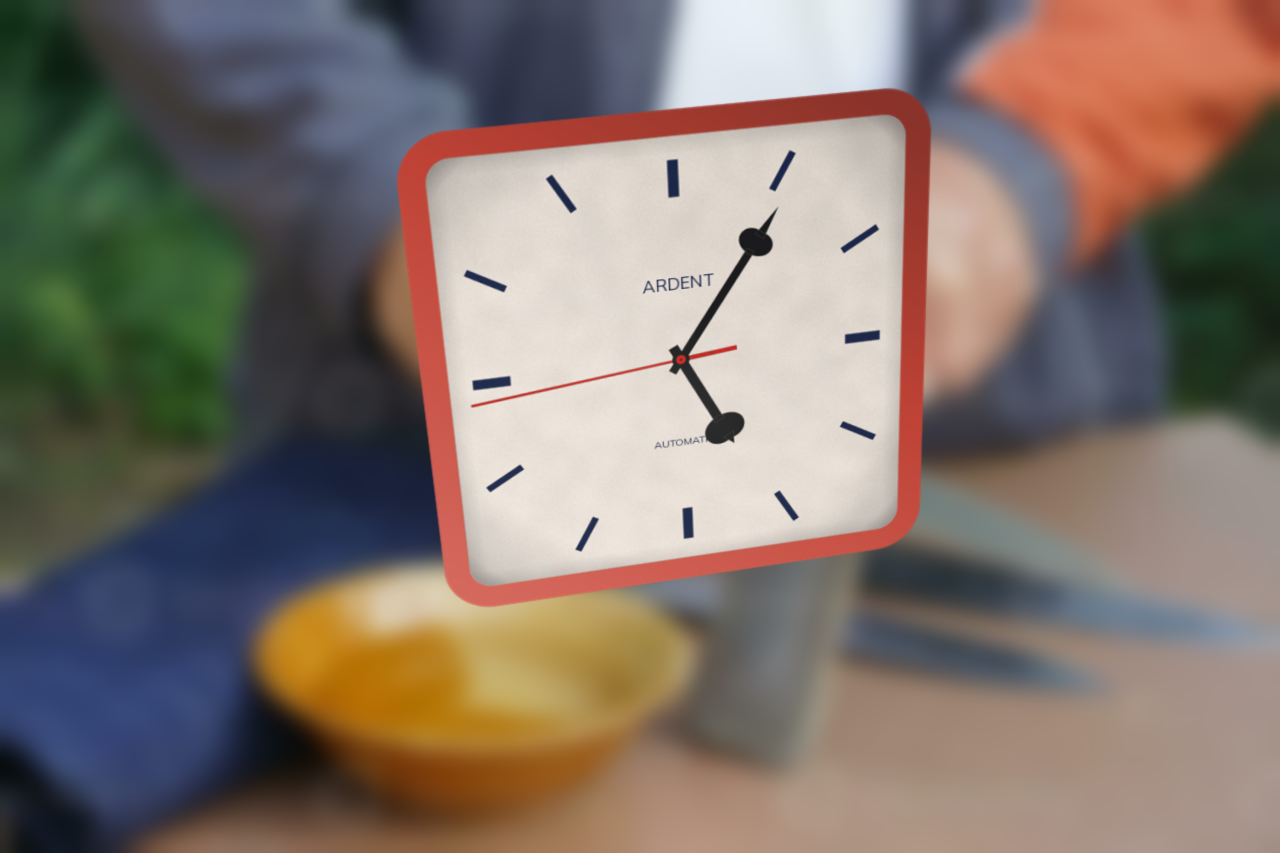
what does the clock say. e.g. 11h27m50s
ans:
5h05m44s
